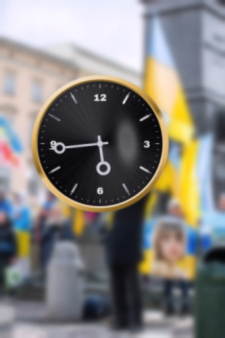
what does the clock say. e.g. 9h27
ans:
5h44
